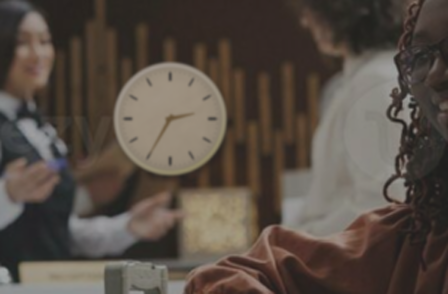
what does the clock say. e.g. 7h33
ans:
2h35
